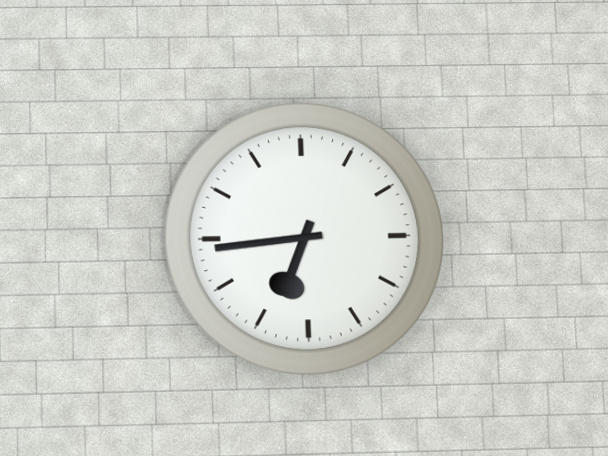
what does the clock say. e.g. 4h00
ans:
6h44
